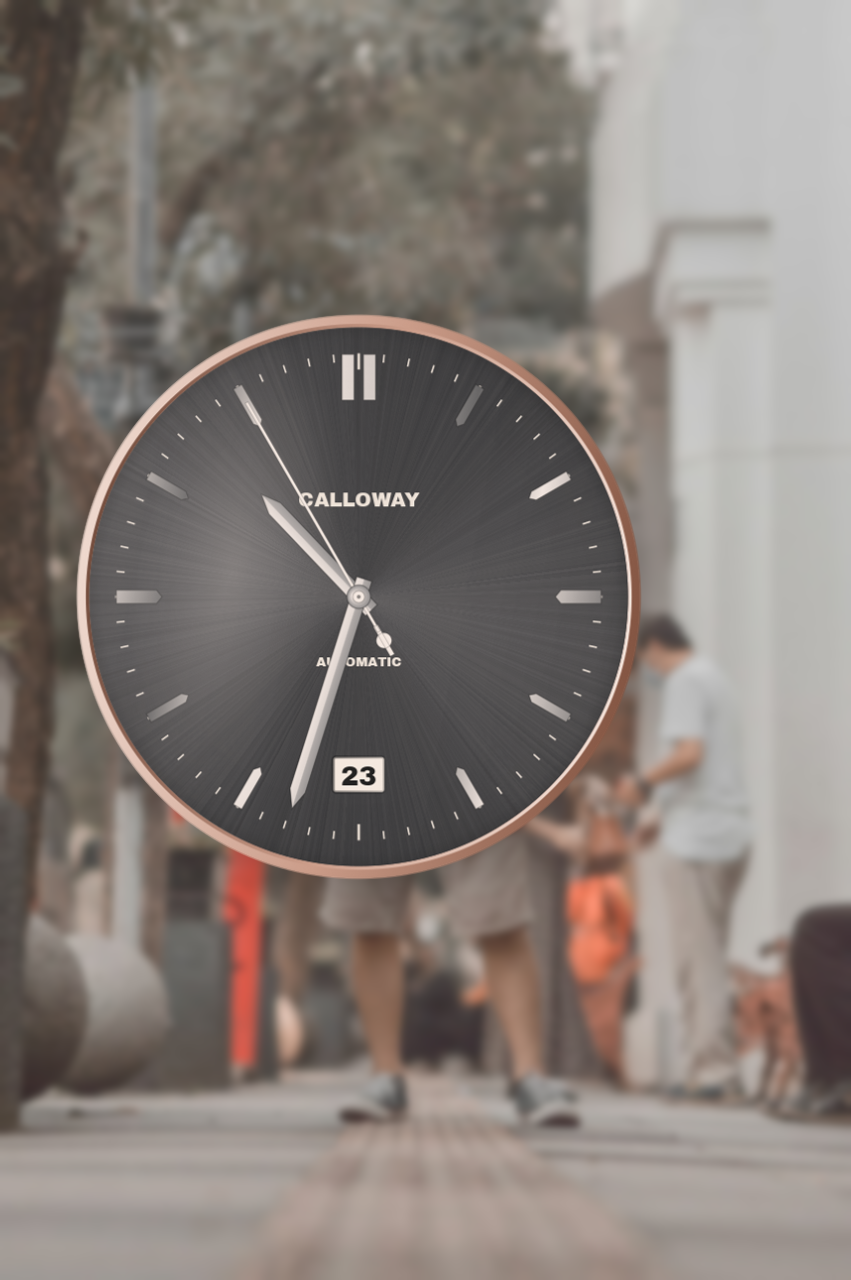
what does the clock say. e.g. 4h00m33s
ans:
10h32m55s
